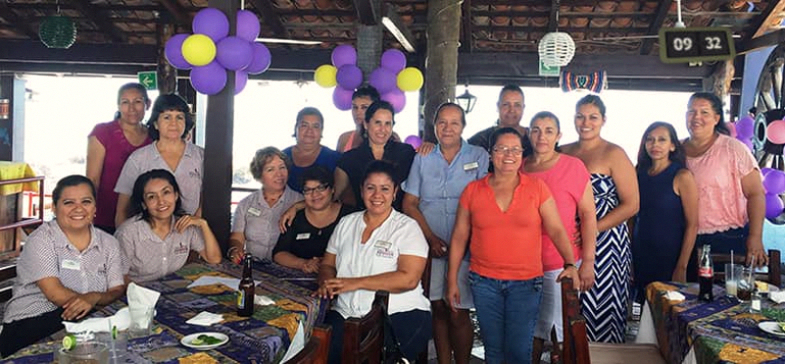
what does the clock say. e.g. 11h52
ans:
9h32
